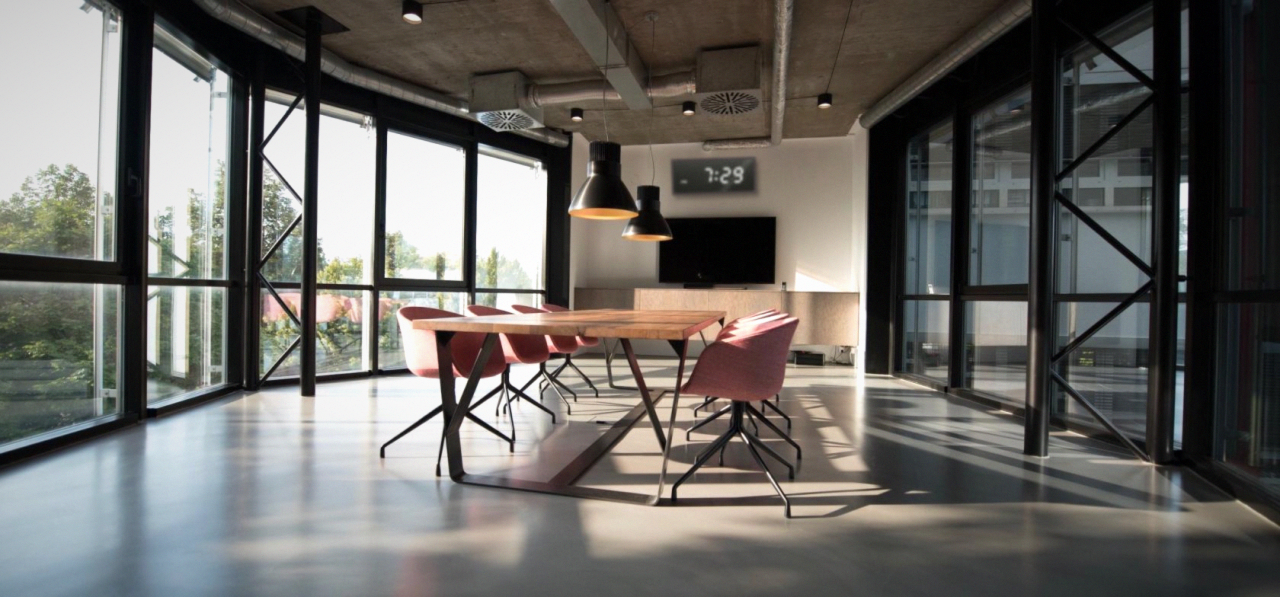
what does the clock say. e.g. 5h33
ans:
7h29
